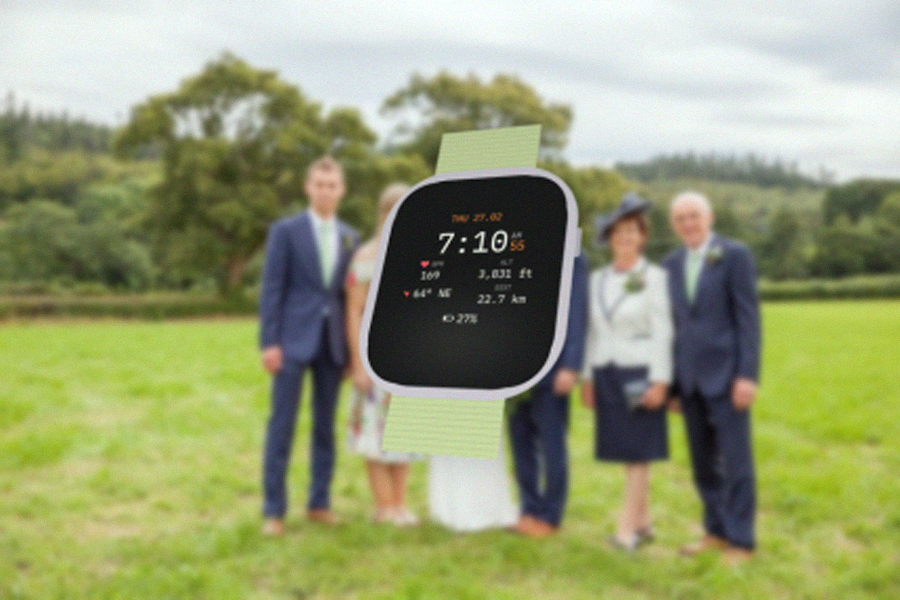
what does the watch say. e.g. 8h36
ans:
7h10
